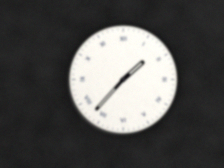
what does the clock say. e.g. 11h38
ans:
1h37
